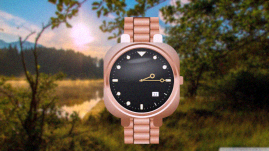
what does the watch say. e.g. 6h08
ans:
2h15
